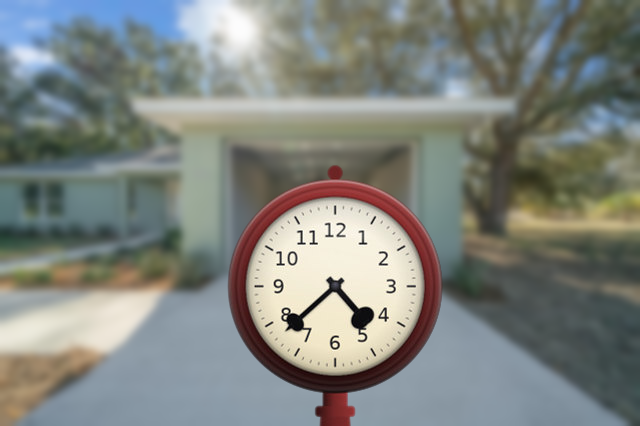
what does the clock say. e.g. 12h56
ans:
4h38
